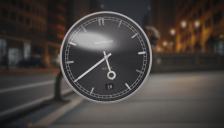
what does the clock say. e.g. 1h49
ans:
5h40
